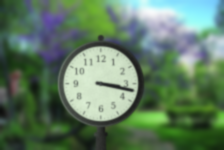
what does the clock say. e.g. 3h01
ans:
3h17
